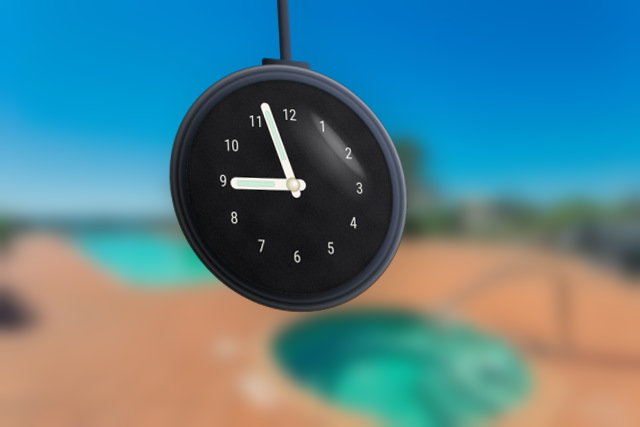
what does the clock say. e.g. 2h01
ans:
8h57
